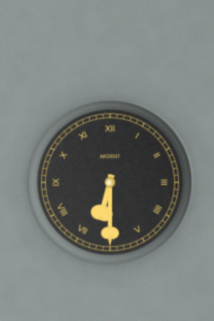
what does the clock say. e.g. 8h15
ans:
6h30
